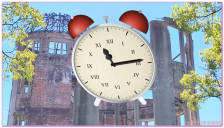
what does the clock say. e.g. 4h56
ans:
11h14
